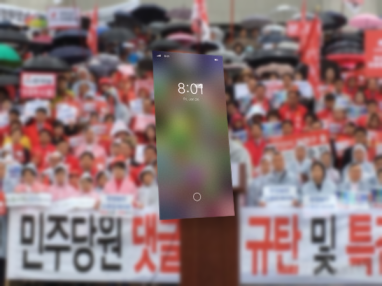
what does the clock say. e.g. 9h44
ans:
8h01
